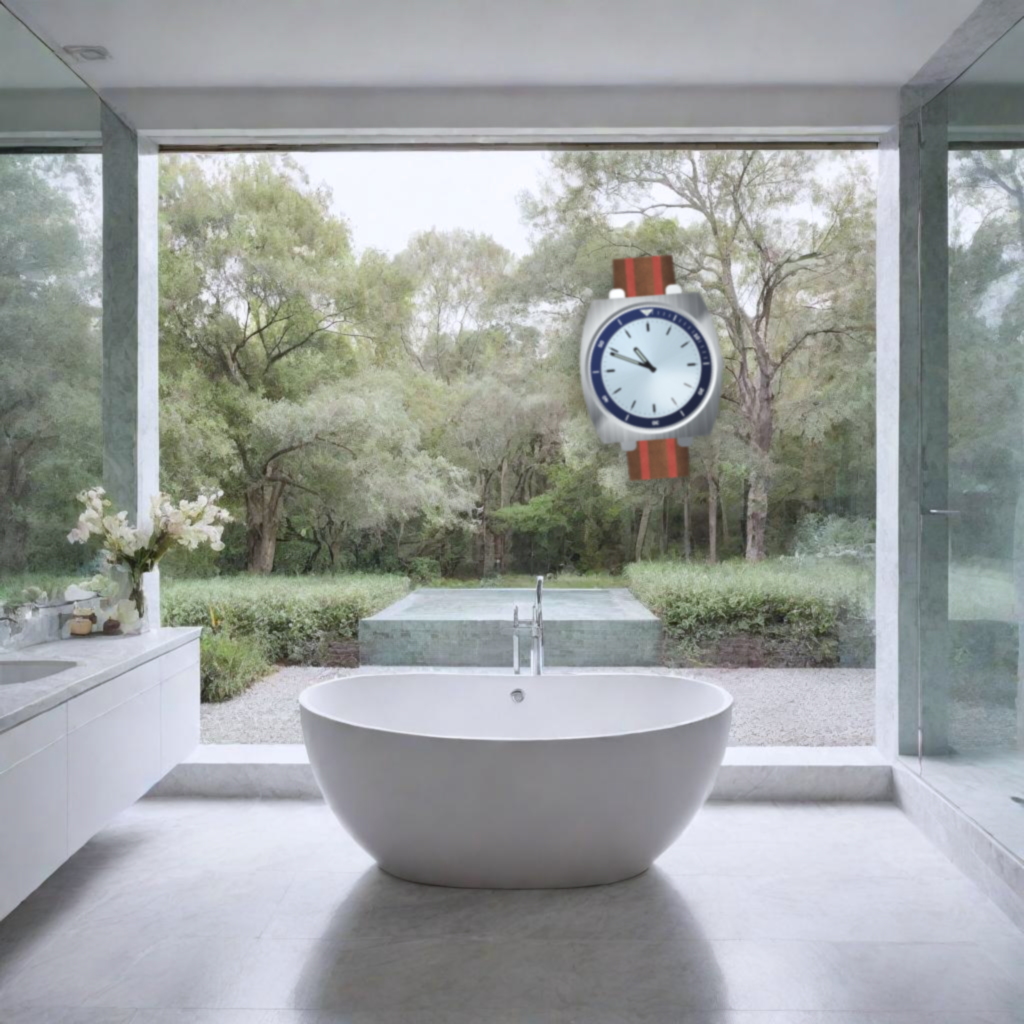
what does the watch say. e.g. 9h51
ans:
10h49
